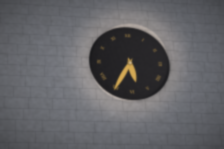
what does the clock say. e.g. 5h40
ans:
5h35
